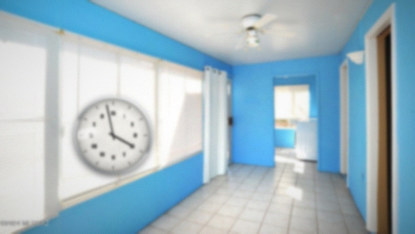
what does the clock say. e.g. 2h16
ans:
3h58
